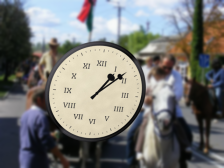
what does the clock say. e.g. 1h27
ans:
1h08
